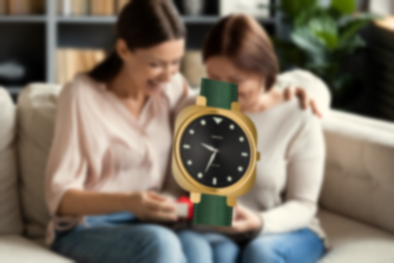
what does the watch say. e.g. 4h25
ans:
9h34
